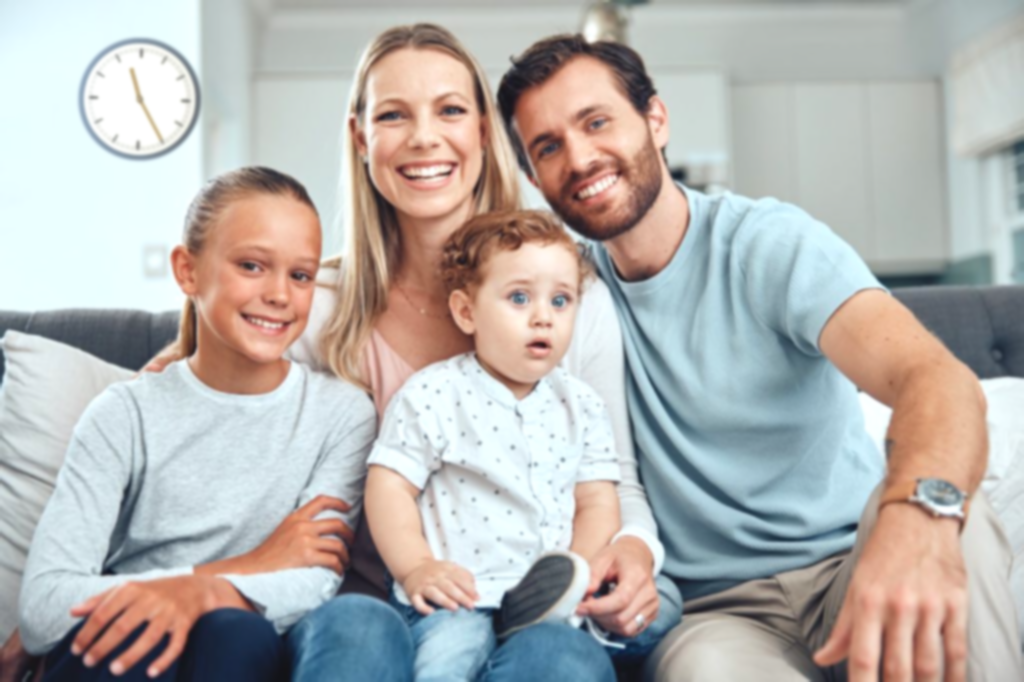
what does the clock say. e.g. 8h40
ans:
11h25
